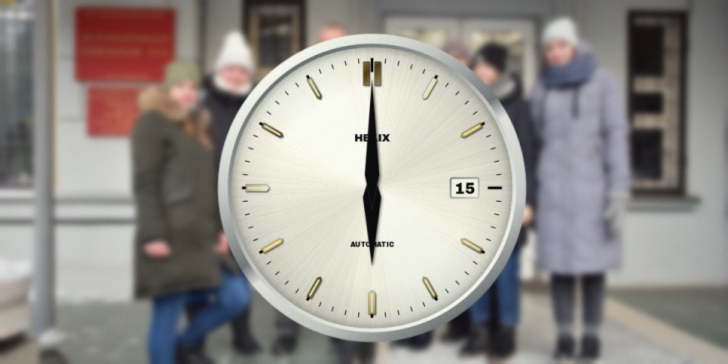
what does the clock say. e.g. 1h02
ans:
6h00
